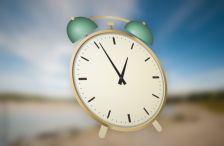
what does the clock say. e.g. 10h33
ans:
12h56
